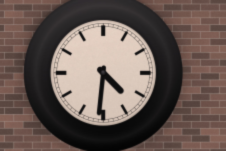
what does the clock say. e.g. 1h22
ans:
4h31
